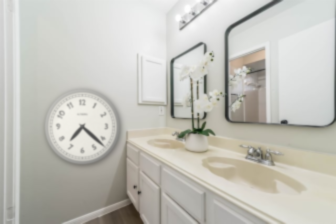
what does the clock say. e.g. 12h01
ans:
7h22
